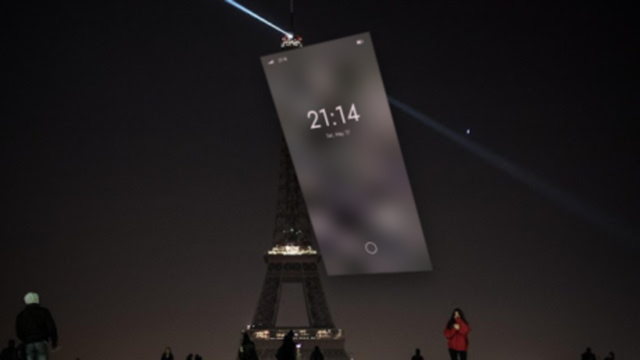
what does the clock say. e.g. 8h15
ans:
21h14
